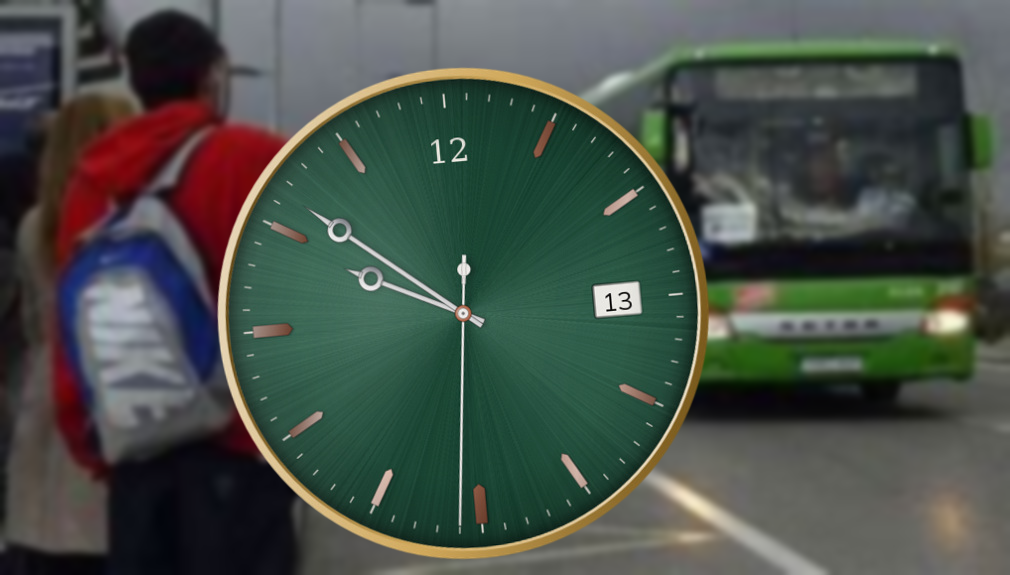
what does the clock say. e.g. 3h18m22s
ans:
9h51m31s
